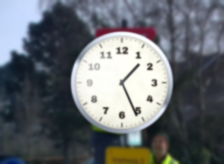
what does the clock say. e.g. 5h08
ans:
1h26
